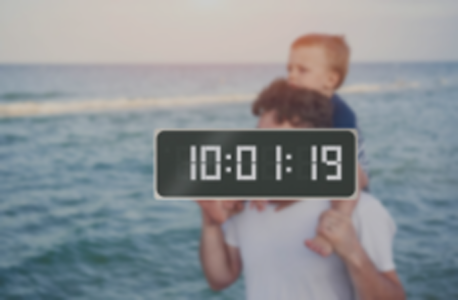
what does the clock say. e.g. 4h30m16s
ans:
10h01m19s
